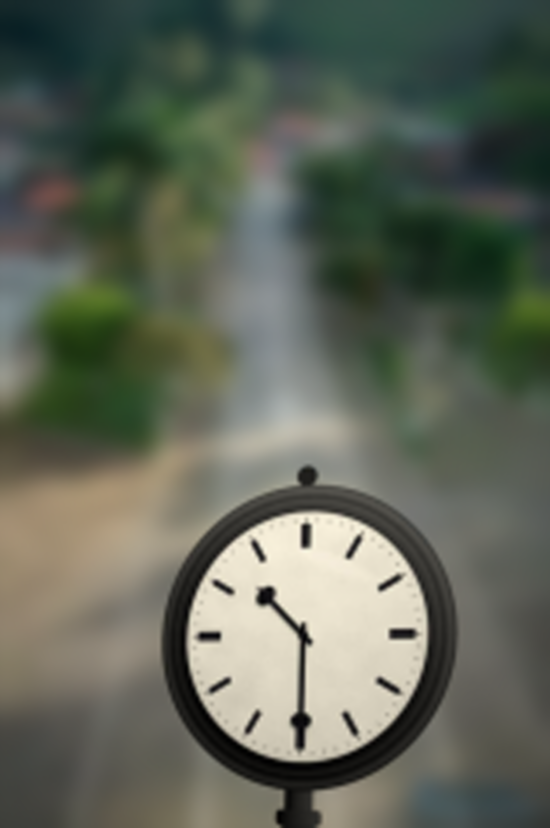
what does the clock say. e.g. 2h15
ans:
10h30
